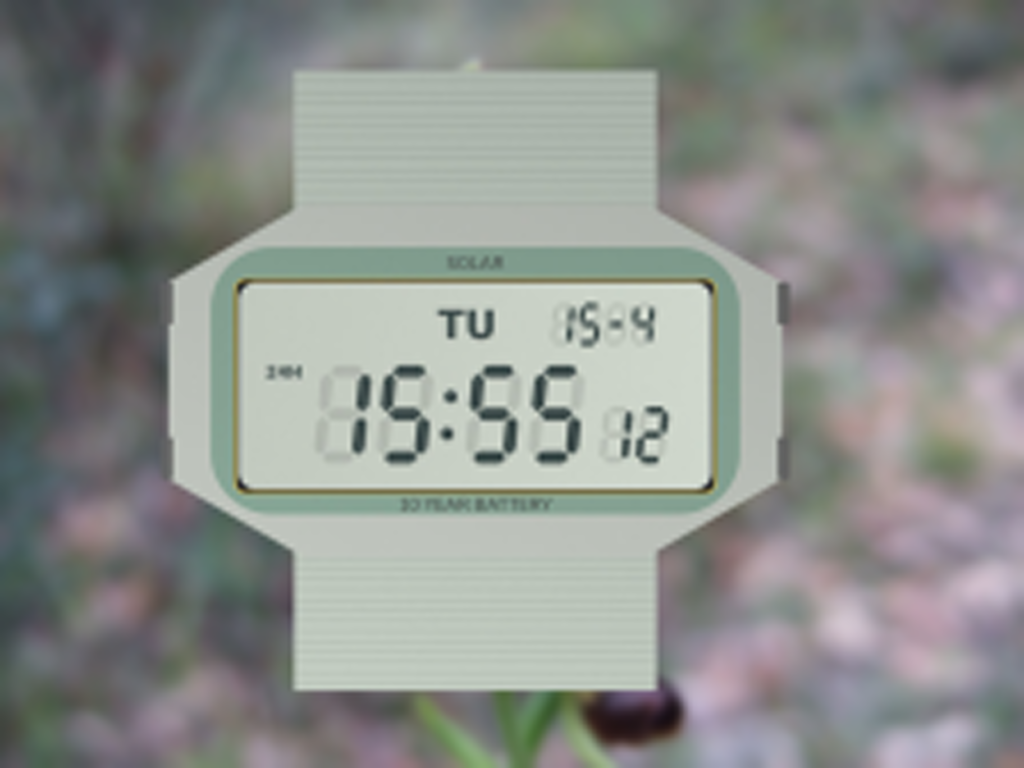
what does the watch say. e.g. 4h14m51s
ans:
15h55m12s
